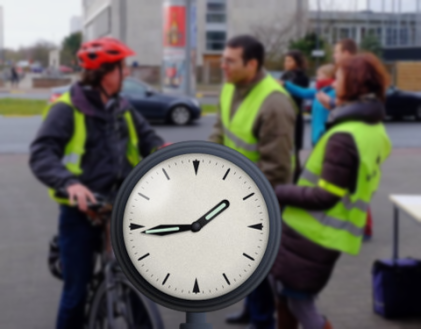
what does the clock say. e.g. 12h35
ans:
1h44
